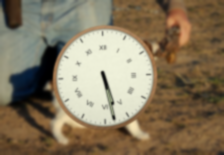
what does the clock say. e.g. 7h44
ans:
5h28
